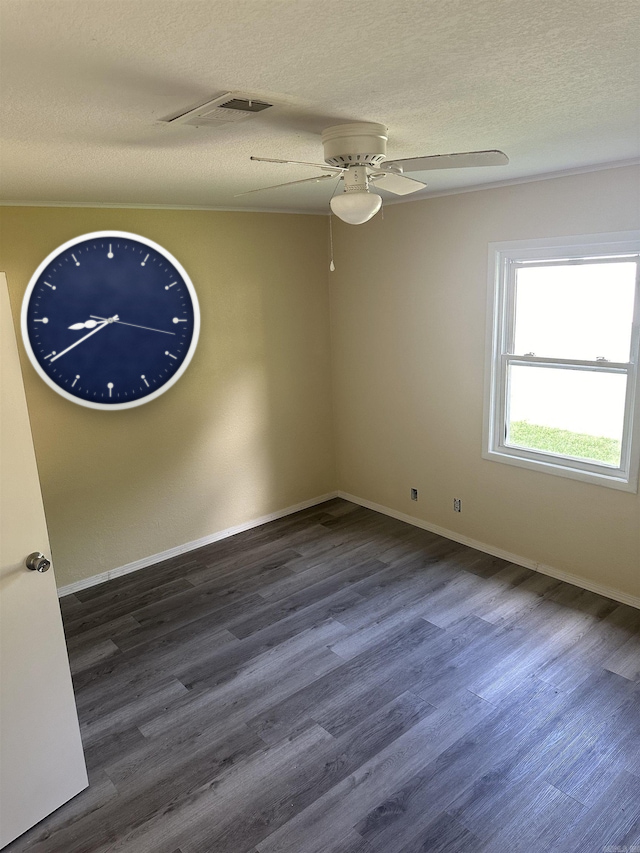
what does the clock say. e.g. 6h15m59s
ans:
8h39m17s
